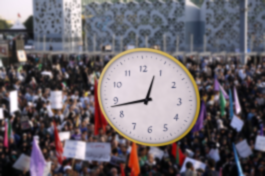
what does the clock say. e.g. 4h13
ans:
12h43
